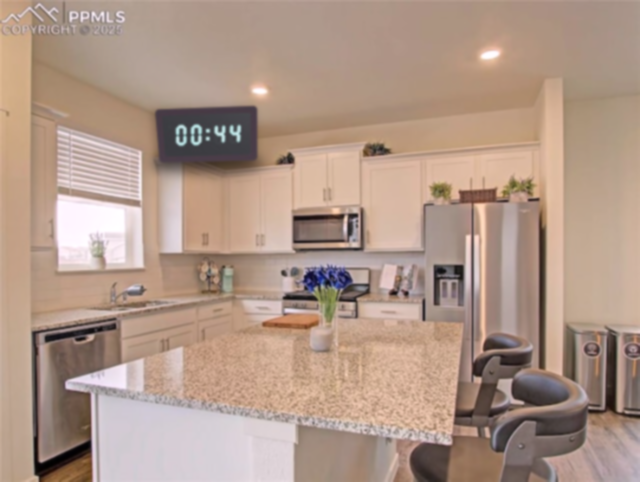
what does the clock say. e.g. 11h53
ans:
0h44
